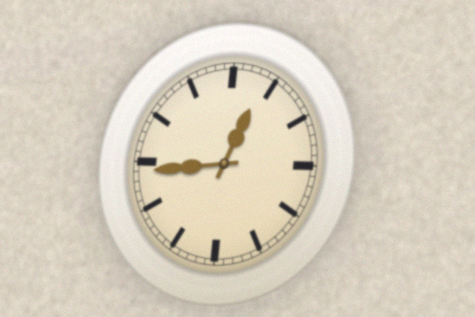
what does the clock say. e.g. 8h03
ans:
12h44
